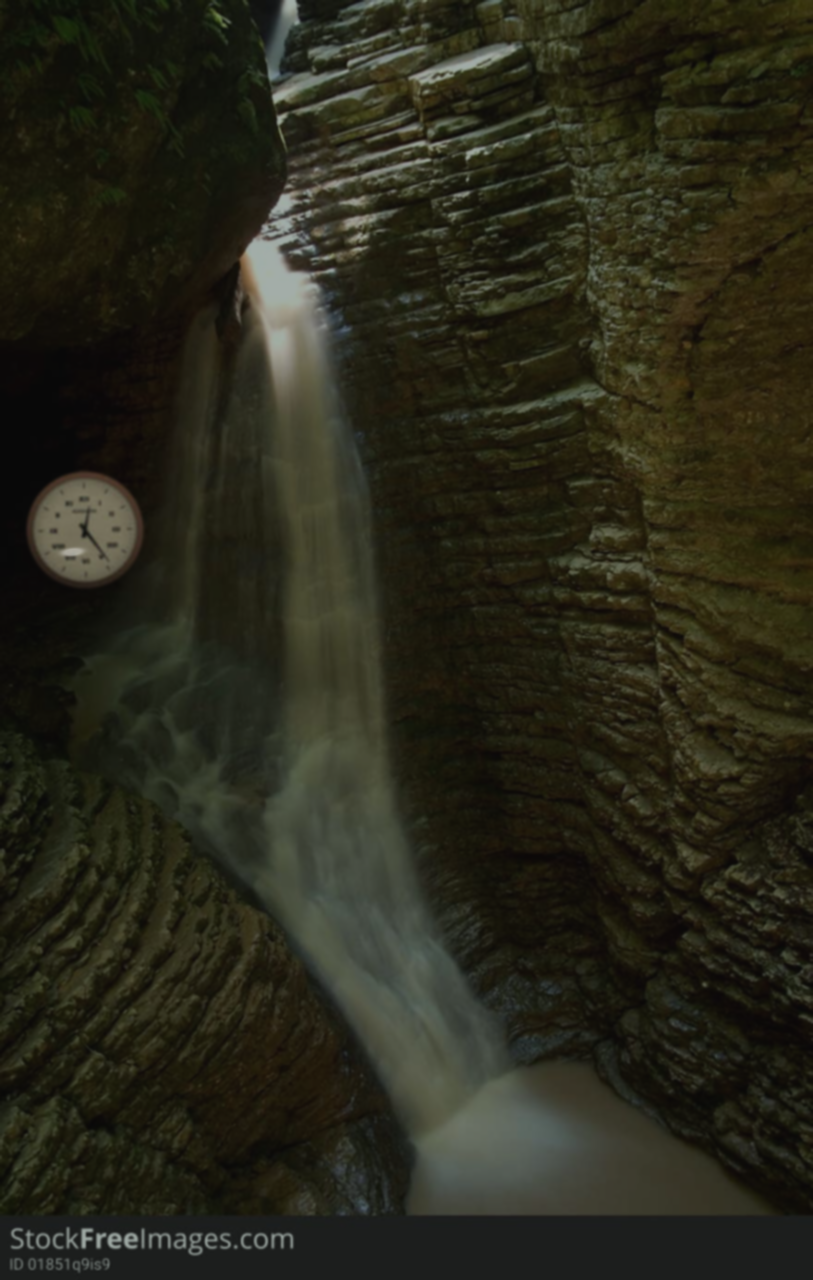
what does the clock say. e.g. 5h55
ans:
12h24
